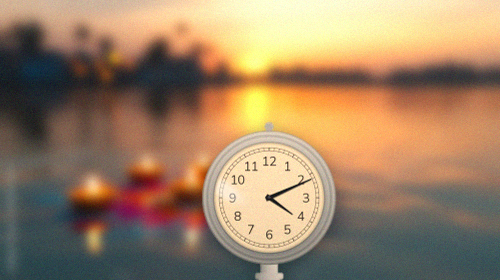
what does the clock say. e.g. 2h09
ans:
4h11
